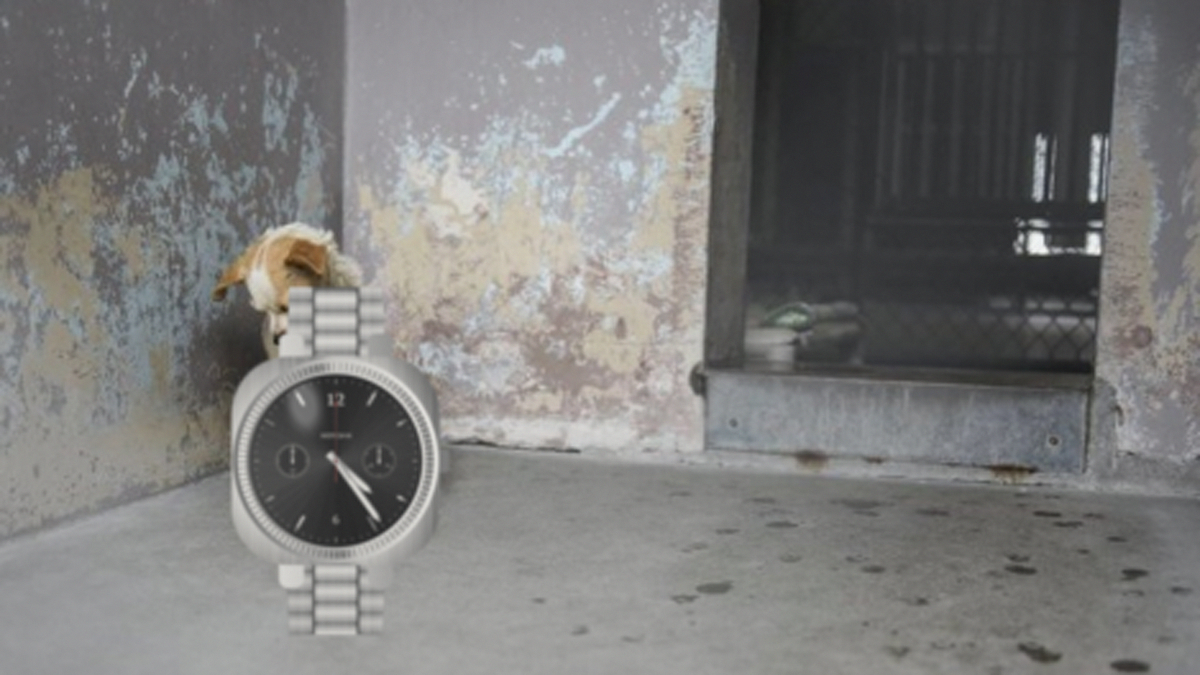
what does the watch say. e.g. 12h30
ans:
4h24
